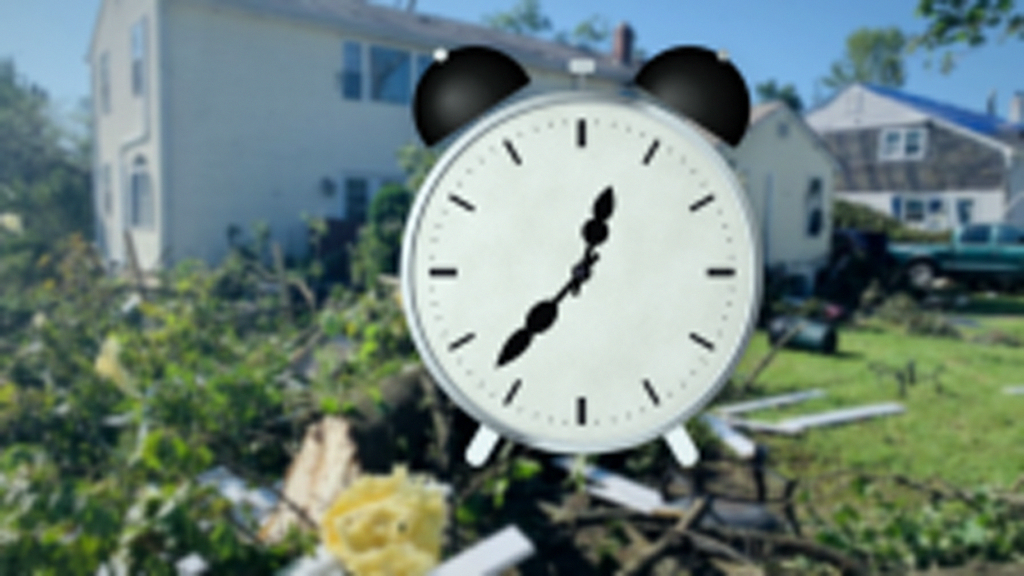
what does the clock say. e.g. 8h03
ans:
12h37
